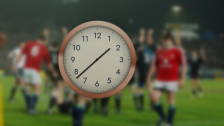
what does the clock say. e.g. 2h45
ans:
1h38
